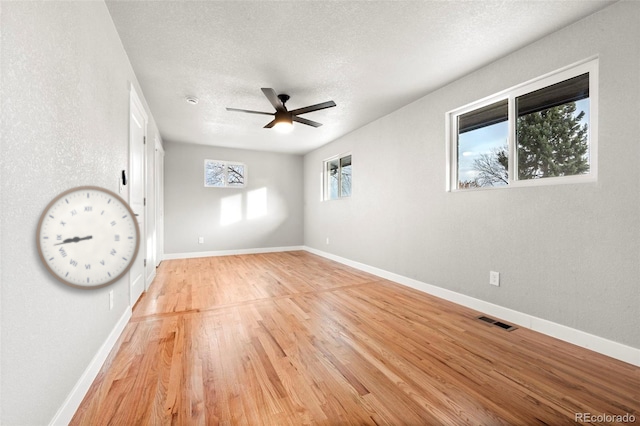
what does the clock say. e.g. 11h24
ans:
8h43
